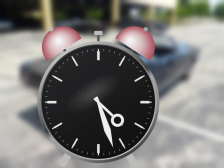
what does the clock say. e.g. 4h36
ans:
4h27
